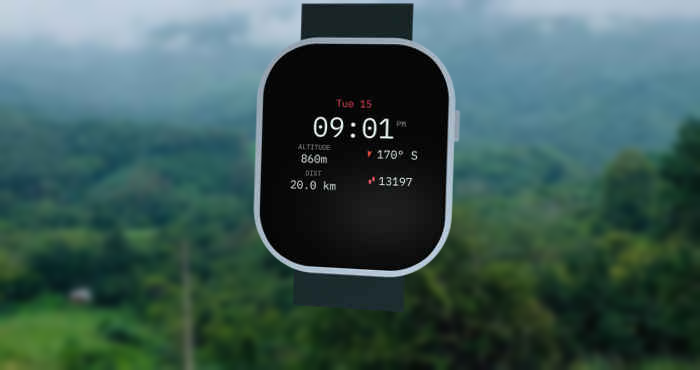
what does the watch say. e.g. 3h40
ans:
9h01
